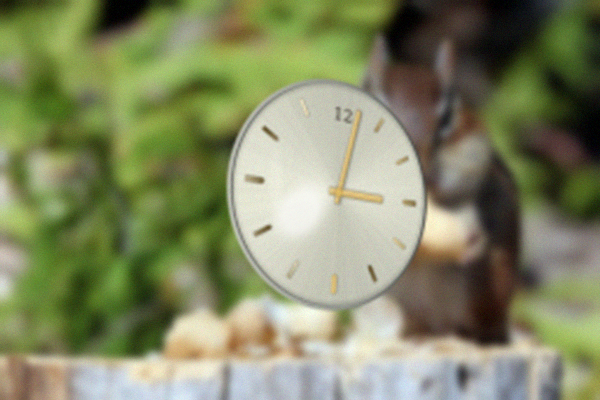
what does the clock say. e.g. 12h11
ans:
3h02
